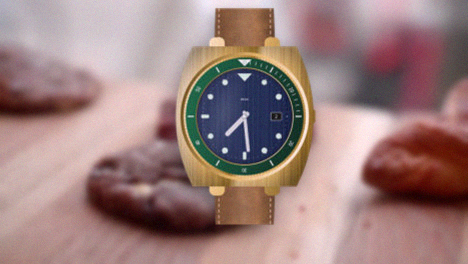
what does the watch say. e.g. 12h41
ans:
7h29
